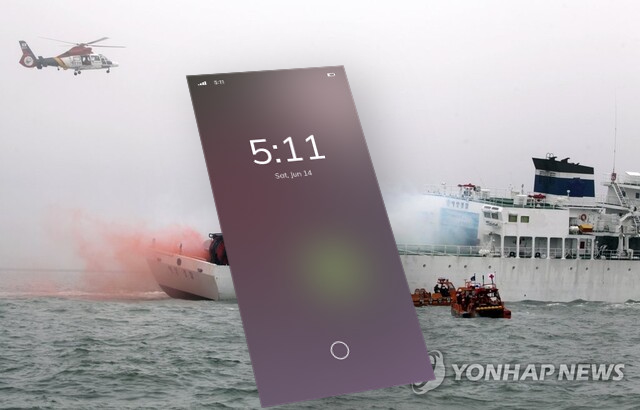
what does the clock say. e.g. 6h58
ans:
5h11
